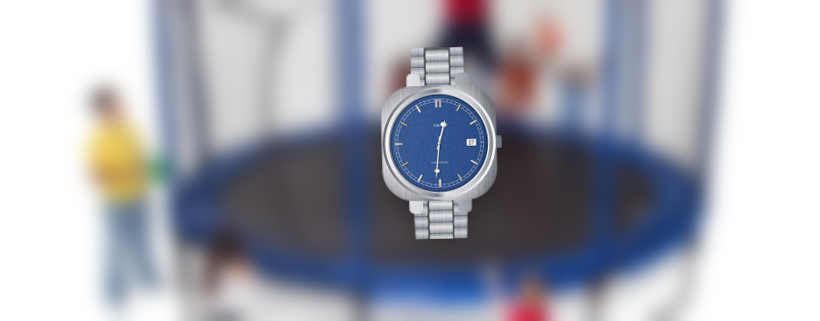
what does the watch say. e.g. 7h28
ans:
12h31
